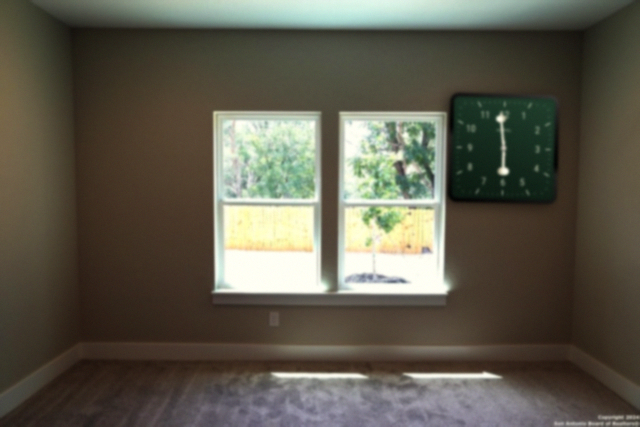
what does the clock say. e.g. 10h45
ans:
5h59
